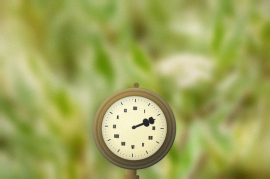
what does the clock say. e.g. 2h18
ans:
2h11
